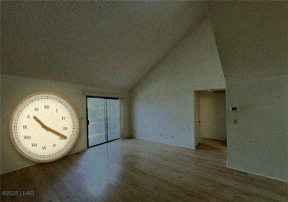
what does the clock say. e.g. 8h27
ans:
10h19
